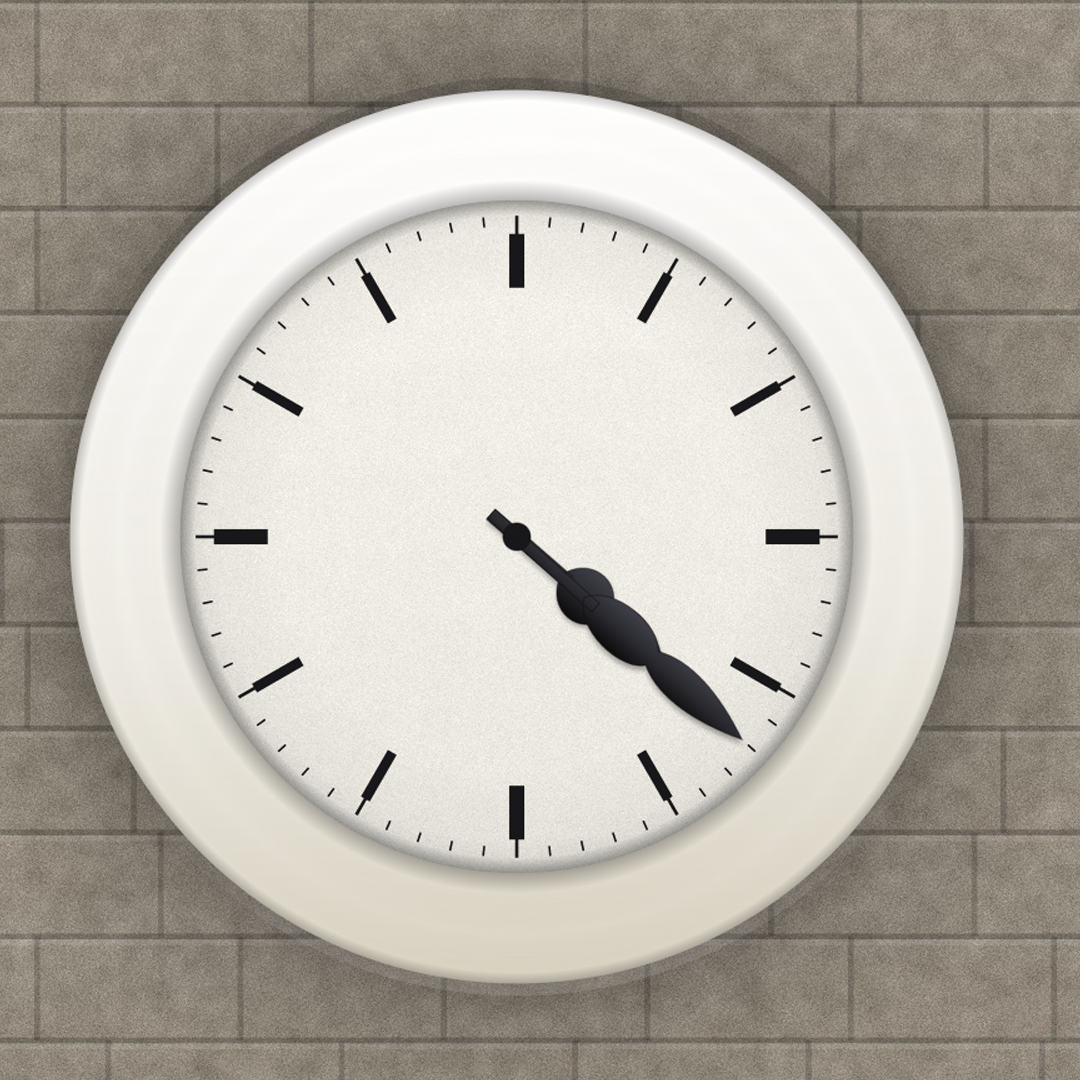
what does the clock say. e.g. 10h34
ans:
4h22
